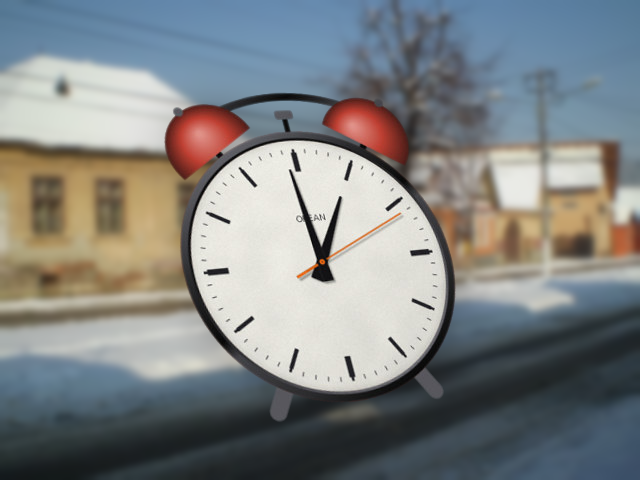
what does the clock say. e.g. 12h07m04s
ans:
12h59m11s
